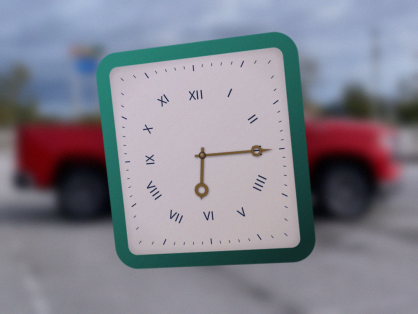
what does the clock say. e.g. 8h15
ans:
6h15
